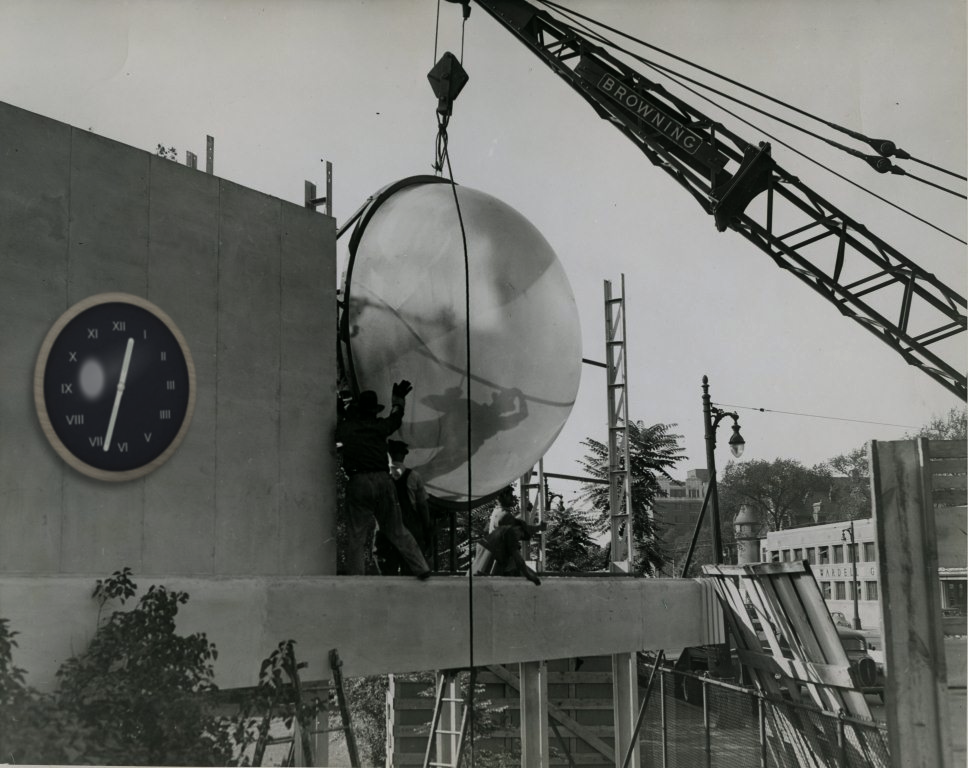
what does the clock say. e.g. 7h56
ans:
12h33
